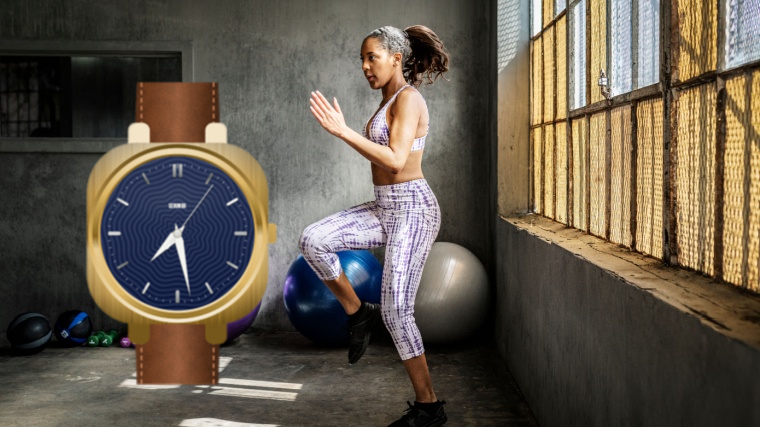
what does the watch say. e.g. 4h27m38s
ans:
7h28m06s
